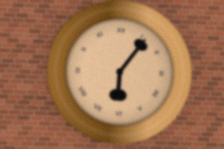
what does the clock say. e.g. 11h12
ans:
6h06
